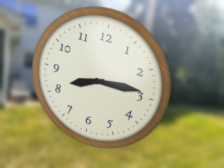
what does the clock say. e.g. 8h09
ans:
8h14
